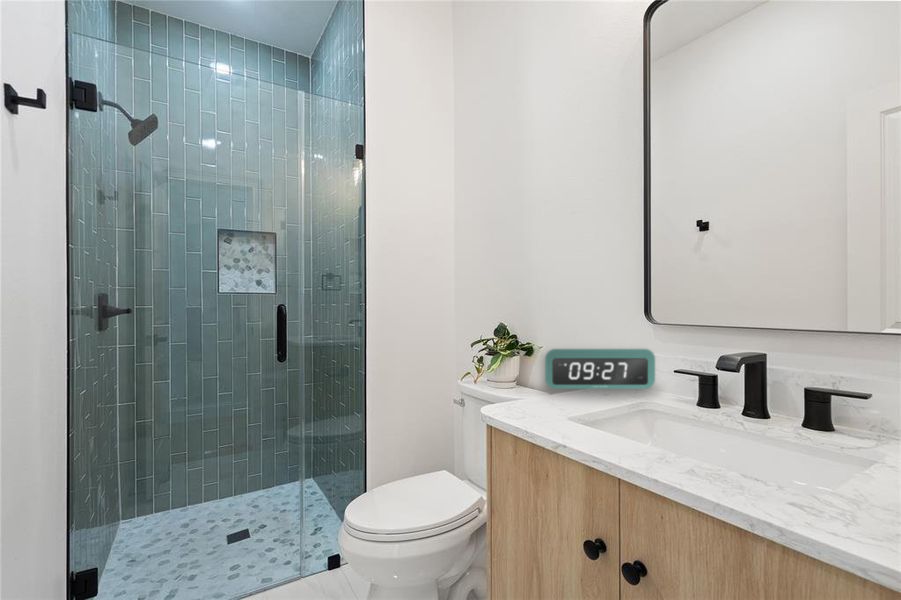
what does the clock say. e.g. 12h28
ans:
9h27
